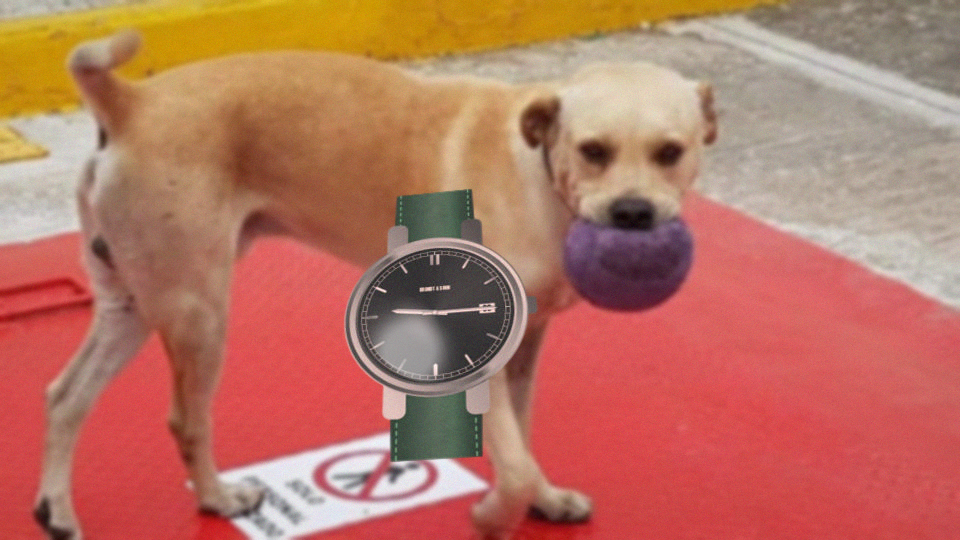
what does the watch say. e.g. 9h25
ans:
9h15
